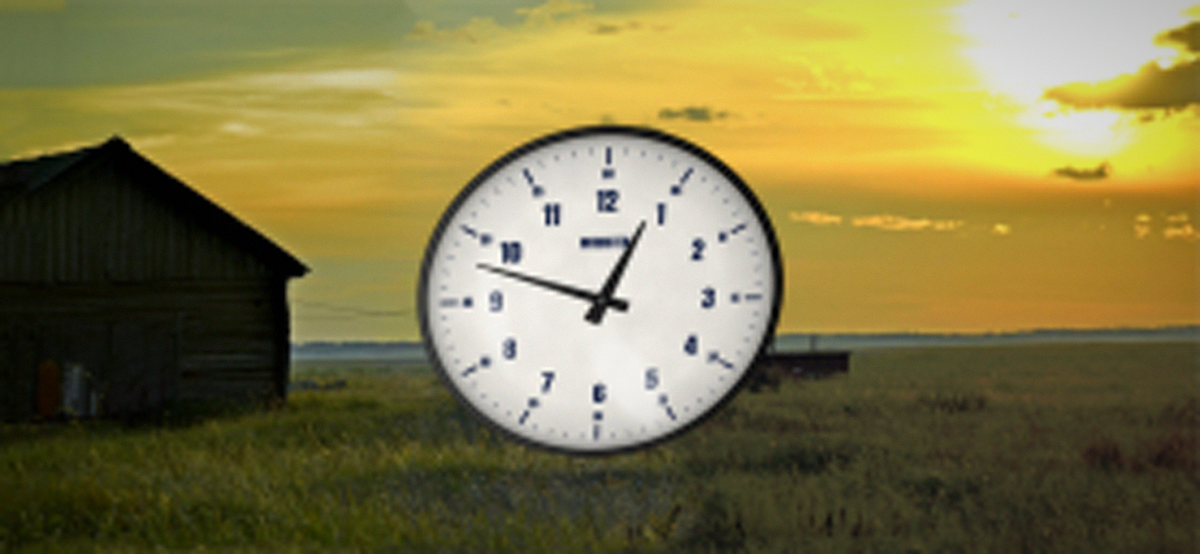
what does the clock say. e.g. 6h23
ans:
12h48
